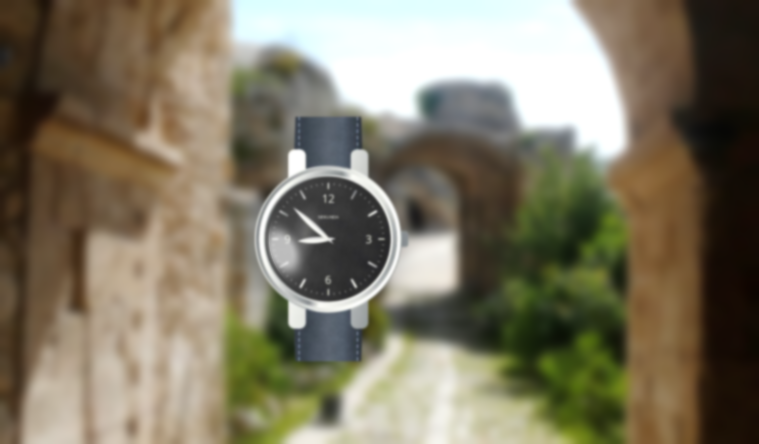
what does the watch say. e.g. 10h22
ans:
8h52
